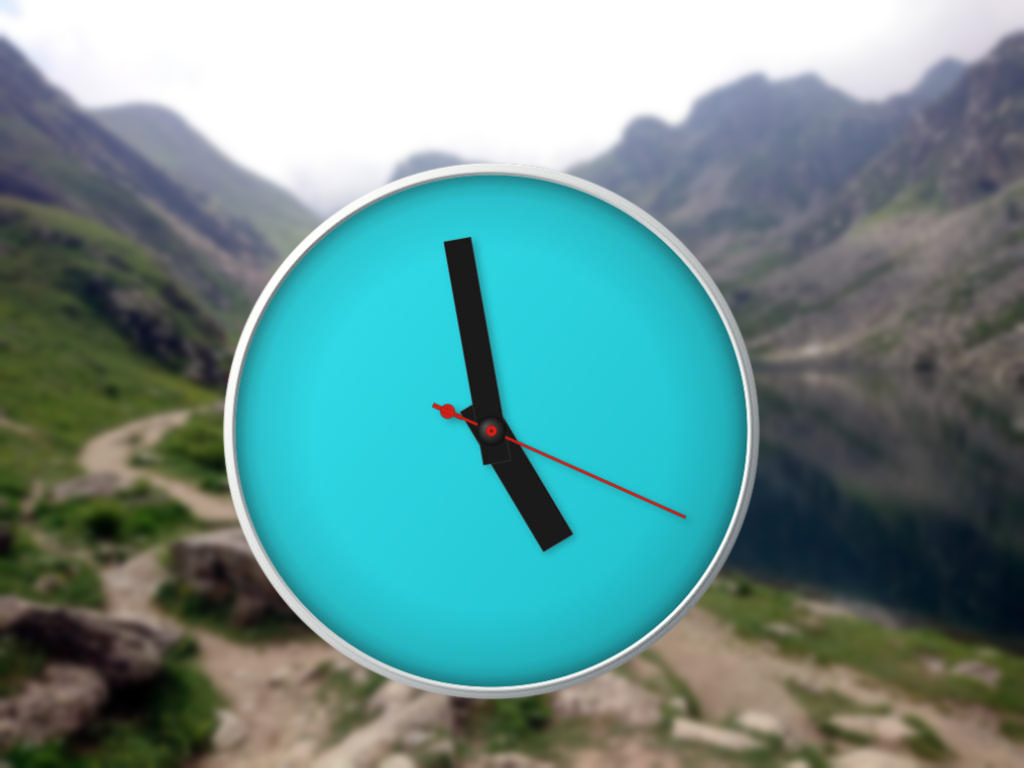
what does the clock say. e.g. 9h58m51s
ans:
4h58m19s
